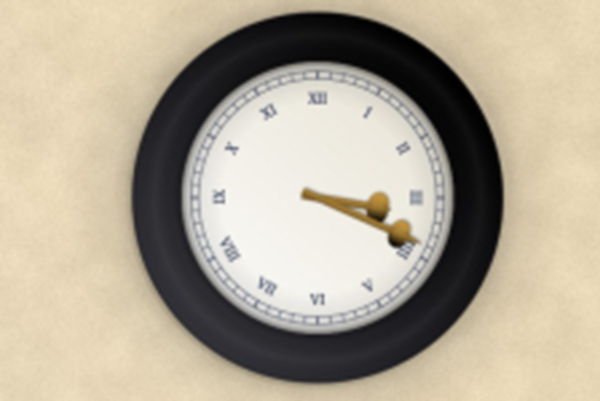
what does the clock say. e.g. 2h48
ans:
3h19
